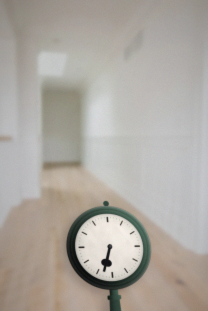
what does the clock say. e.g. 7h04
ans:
6h33
